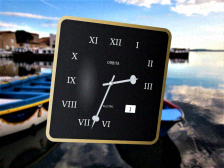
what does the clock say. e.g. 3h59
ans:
2h33
